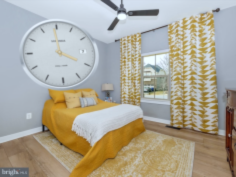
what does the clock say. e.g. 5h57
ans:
3h59
